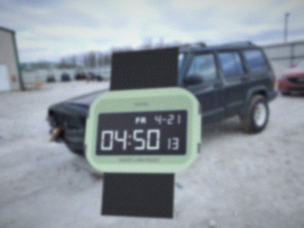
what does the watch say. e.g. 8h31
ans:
4h50
